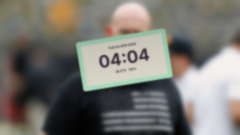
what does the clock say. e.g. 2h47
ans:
4h04
